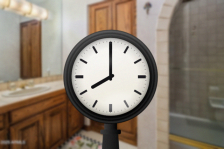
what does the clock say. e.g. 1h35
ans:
8h00
